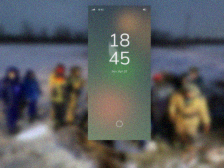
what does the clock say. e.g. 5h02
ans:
18h45
